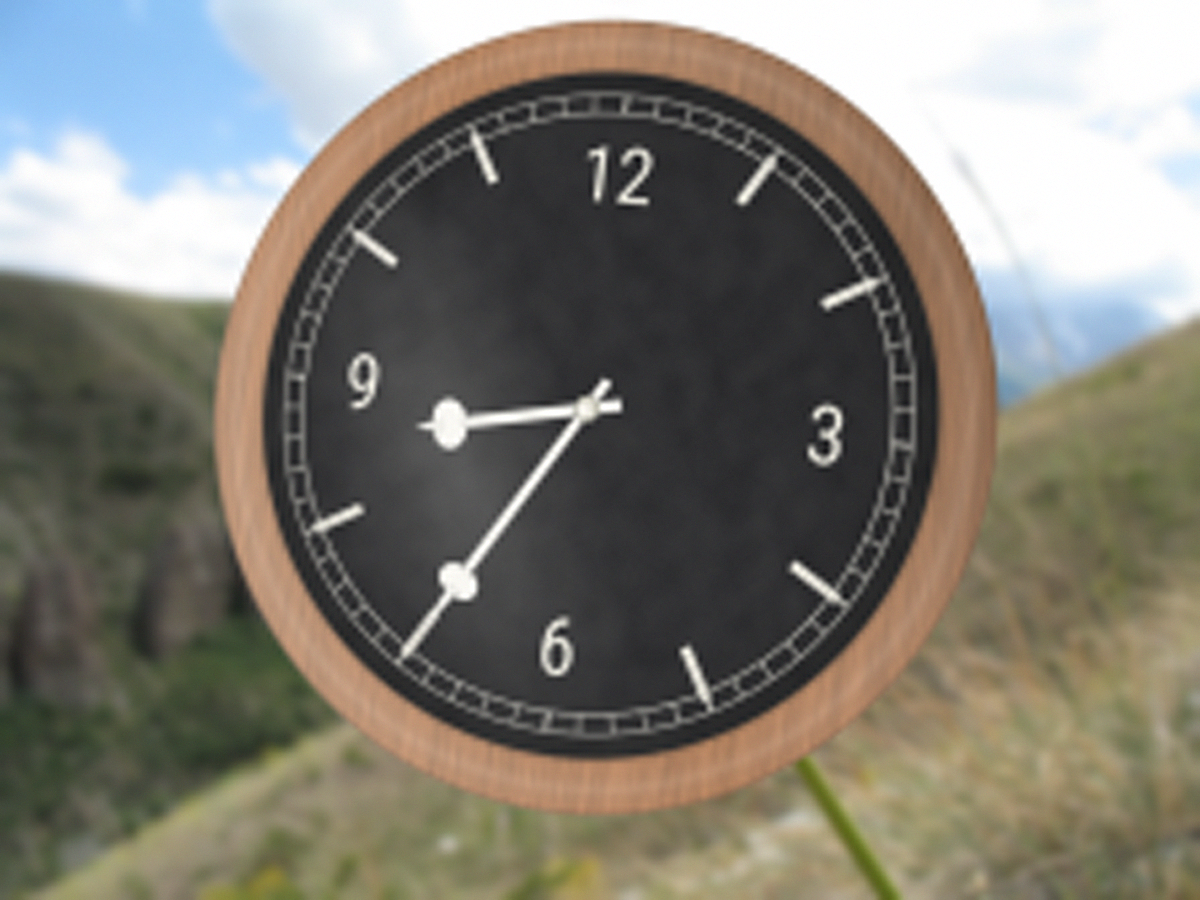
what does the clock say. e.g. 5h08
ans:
8h35
